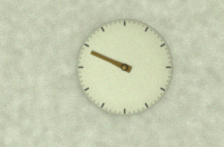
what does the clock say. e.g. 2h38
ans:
9h49
